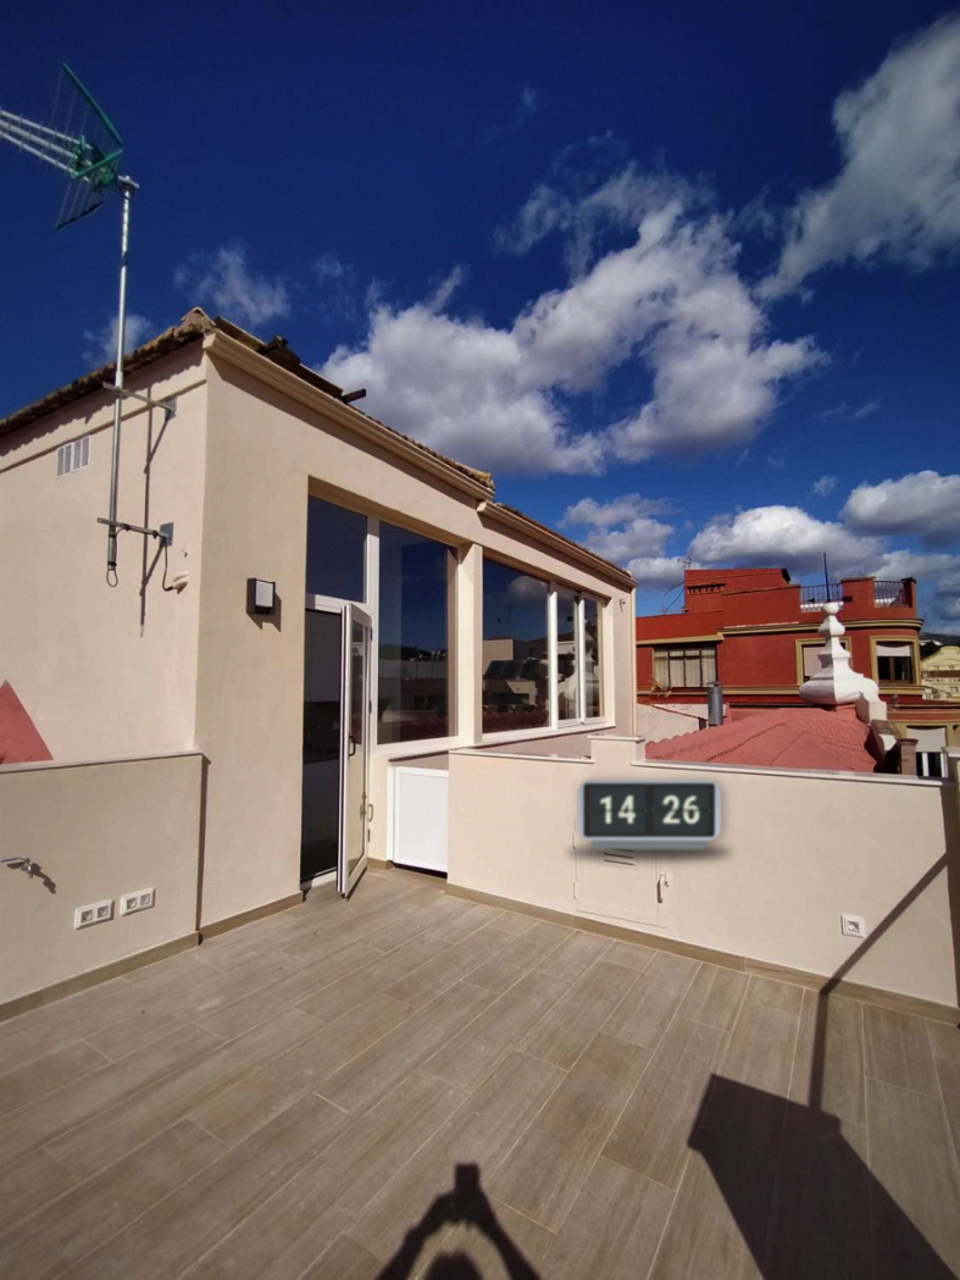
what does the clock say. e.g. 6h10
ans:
14h26
